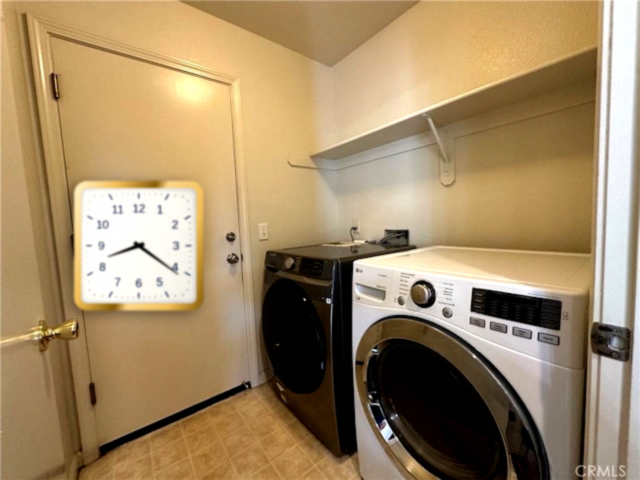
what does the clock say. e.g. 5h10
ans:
8h21
